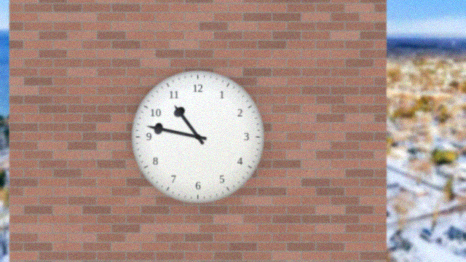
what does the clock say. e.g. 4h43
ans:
10h47
